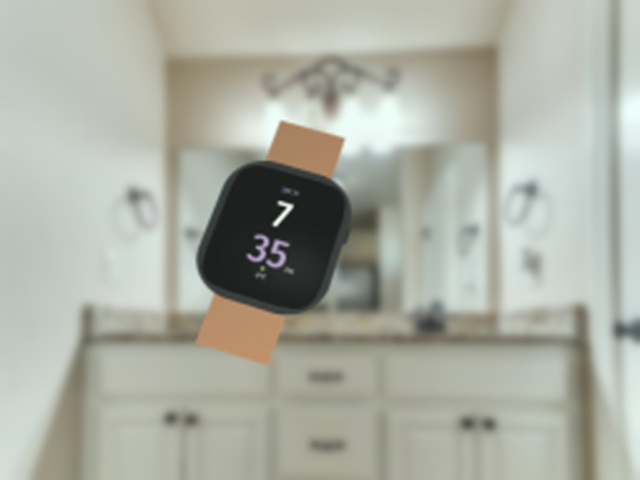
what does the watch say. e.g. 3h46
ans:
7h35
